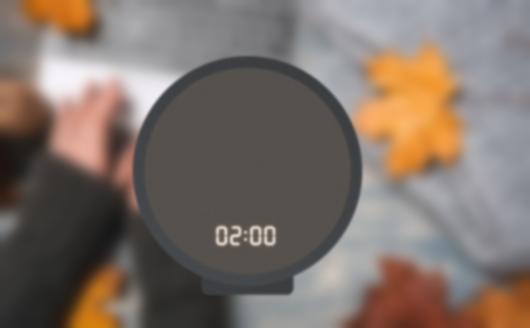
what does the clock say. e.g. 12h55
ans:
2h00
